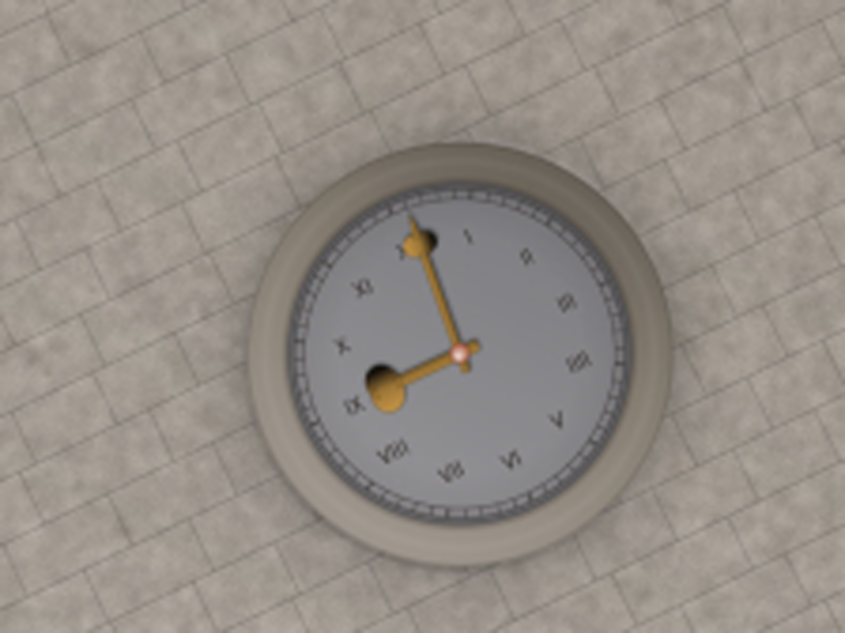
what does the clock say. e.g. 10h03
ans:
9h01
